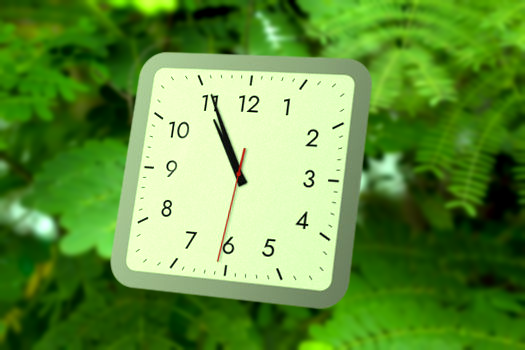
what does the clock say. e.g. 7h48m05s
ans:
10h55m31s
